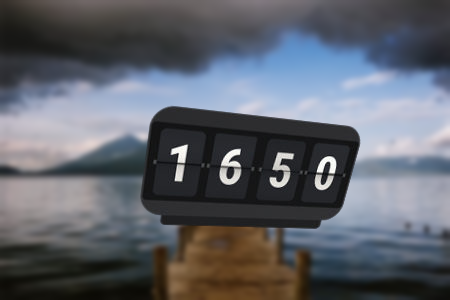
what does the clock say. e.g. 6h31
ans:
16h50
